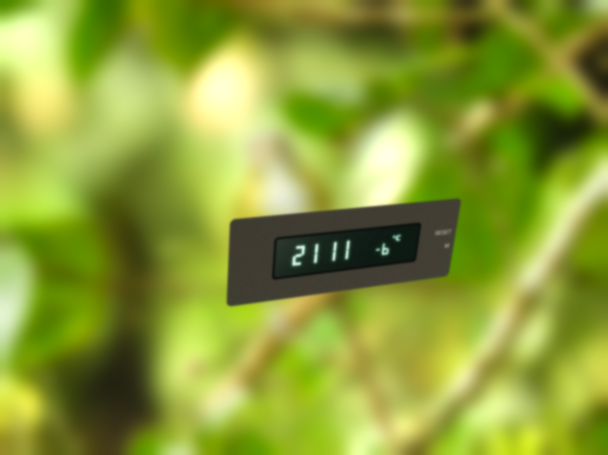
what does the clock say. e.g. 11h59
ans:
21h11
